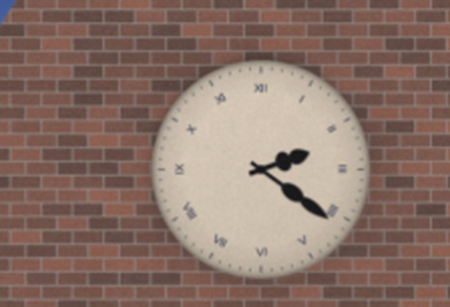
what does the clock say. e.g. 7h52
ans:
2h21
